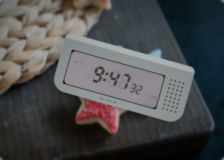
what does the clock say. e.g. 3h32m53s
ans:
9h47m32s
